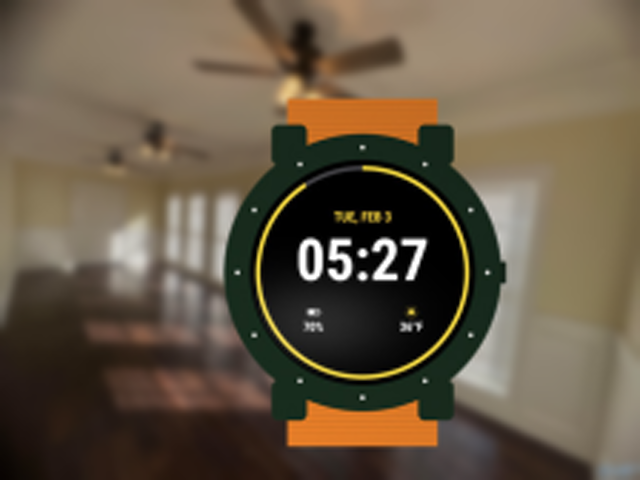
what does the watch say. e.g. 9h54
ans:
5h27
